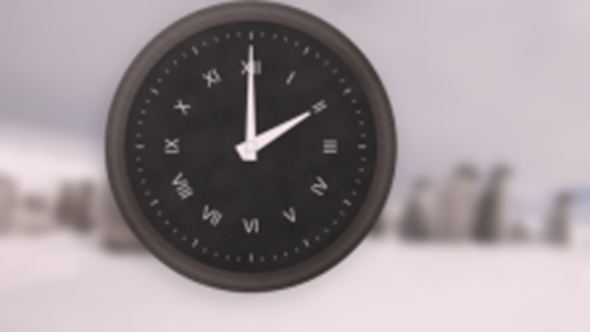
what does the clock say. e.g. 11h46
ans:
2h00
